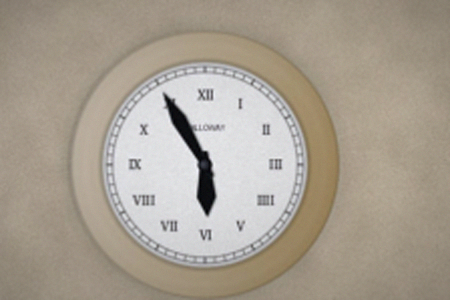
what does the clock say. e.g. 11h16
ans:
5h55
